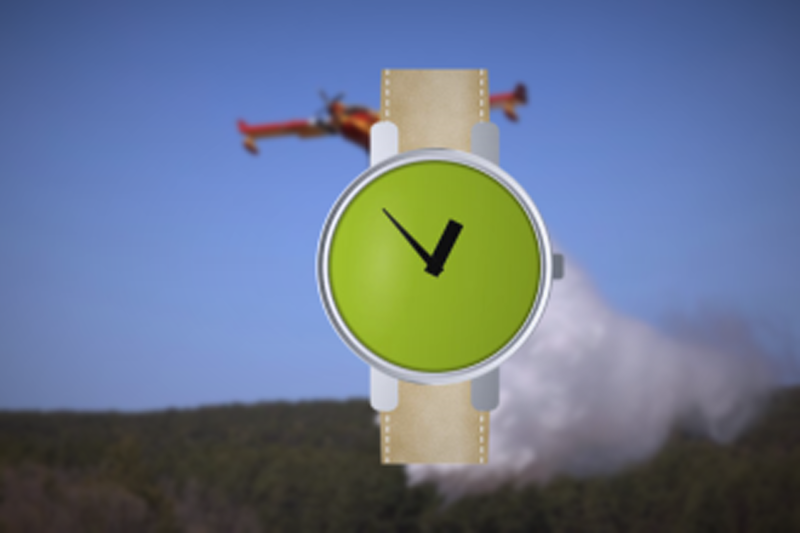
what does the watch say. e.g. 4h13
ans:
12h53
